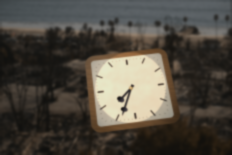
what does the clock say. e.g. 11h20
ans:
7h34
